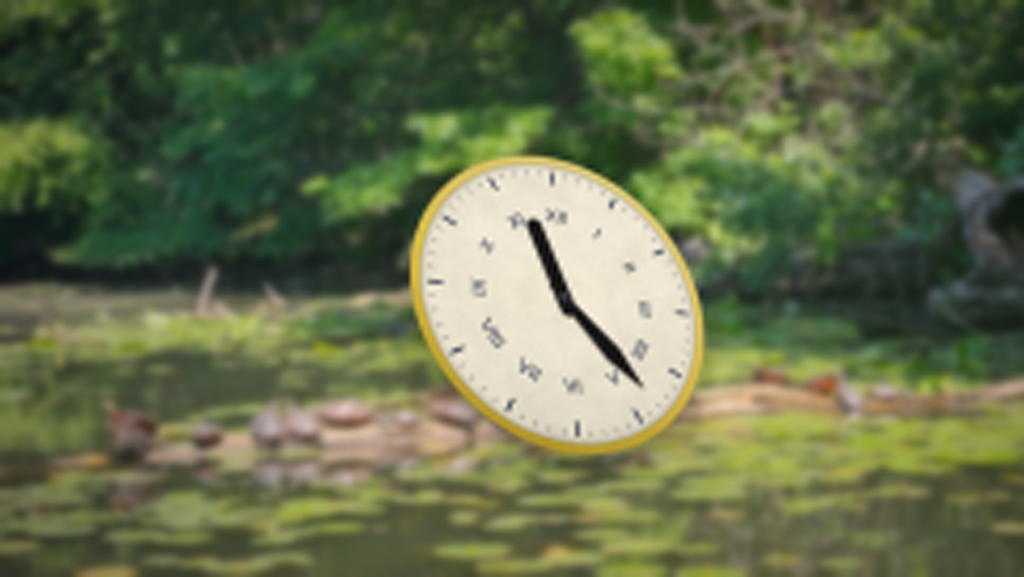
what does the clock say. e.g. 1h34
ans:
11h23
